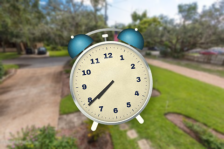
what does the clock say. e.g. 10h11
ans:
7h39
